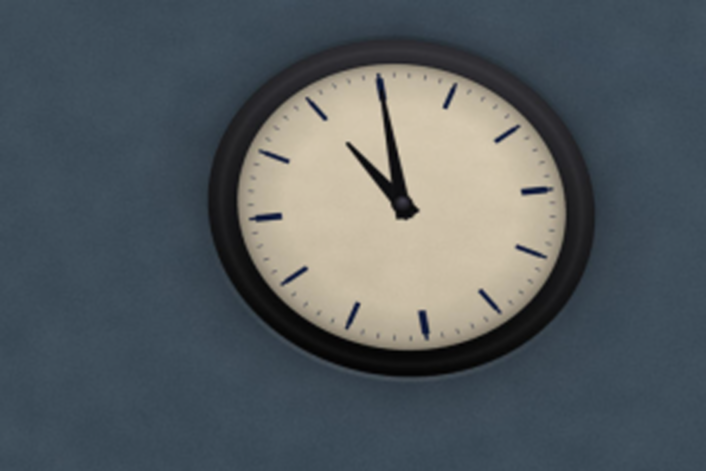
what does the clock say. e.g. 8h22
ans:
11h00
